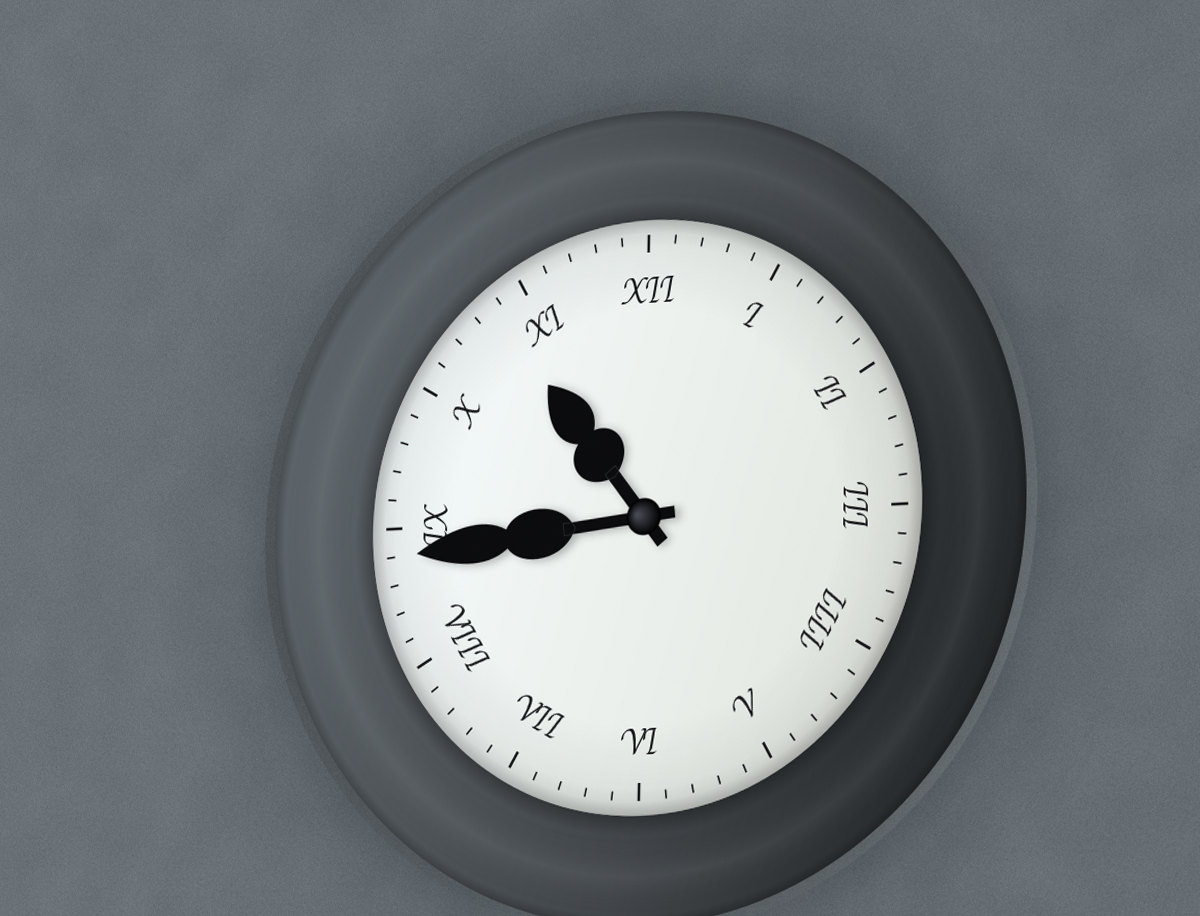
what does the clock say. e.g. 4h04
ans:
10h44
